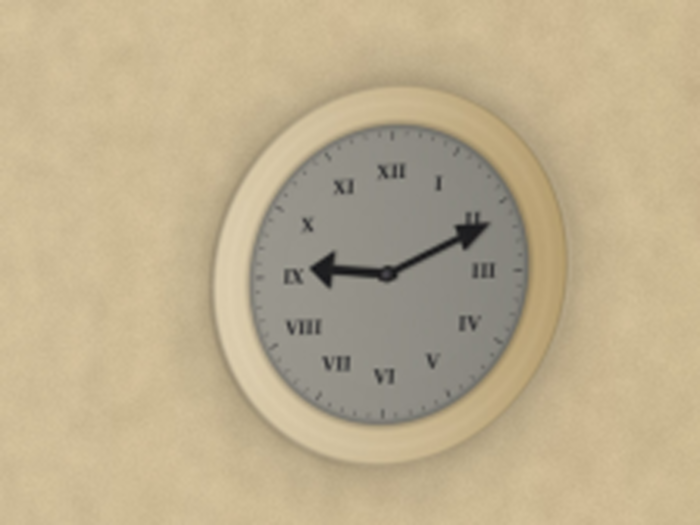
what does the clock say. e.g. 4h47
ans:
9h11
